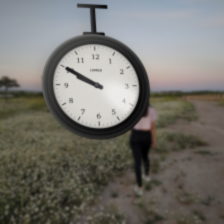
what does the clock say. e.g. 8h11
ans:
9h50
